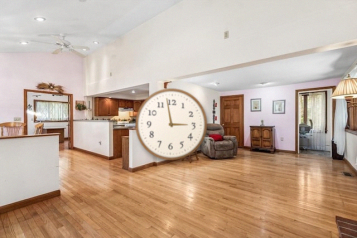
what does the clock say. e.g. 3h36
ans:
2h58
